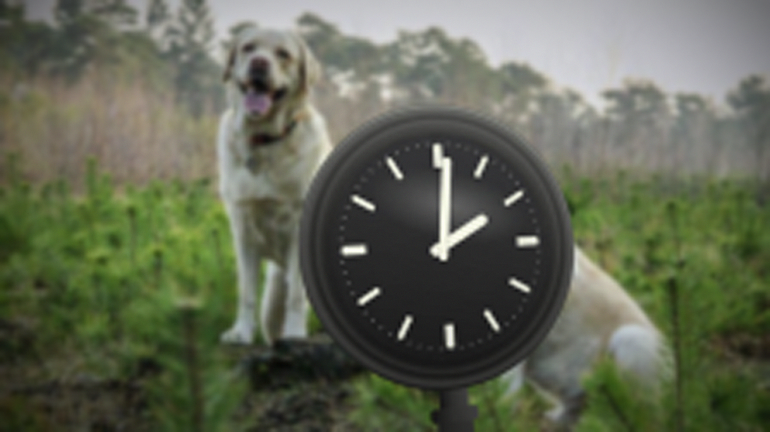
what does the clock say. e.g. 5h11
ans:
2h01
